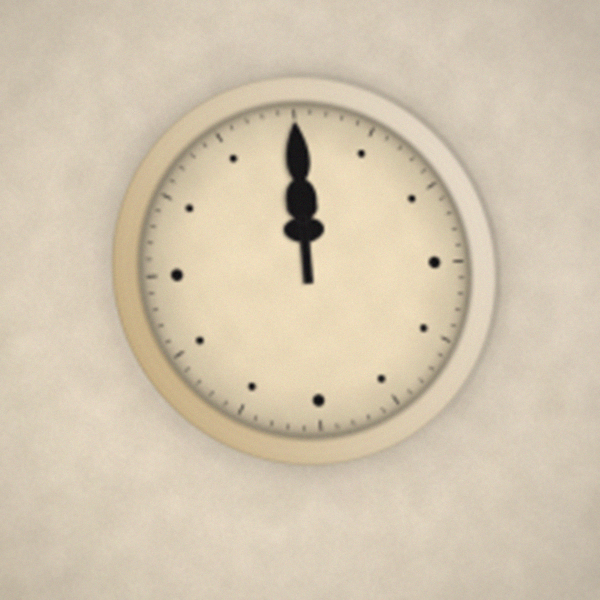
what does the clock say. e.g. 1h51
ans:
12h00
